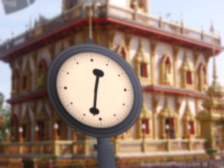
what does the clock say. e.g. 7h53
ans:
12h32
